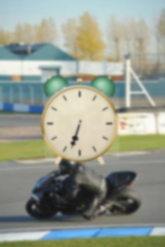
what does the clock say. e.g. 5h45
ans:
6h33
